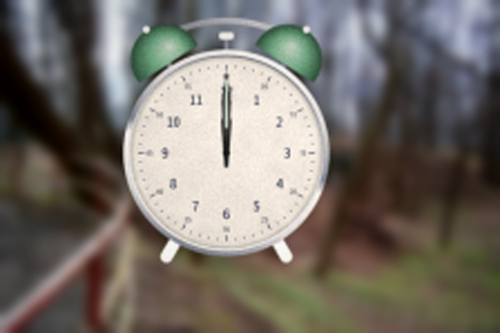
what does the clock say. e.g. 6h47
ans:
12h00
